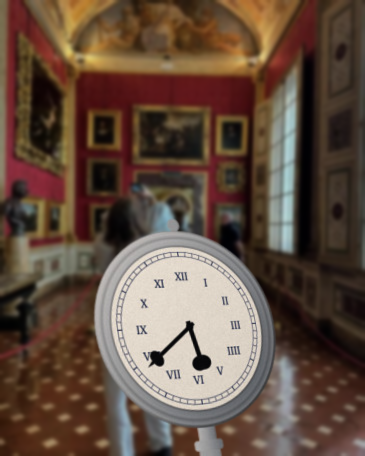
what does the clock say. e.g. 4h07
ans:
5h39
